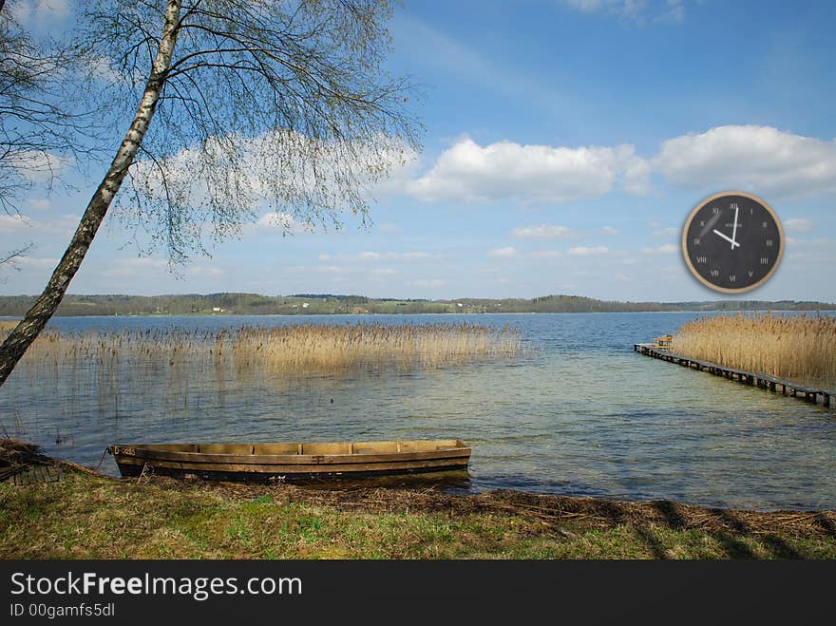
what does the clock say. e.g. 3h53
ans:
10h01
